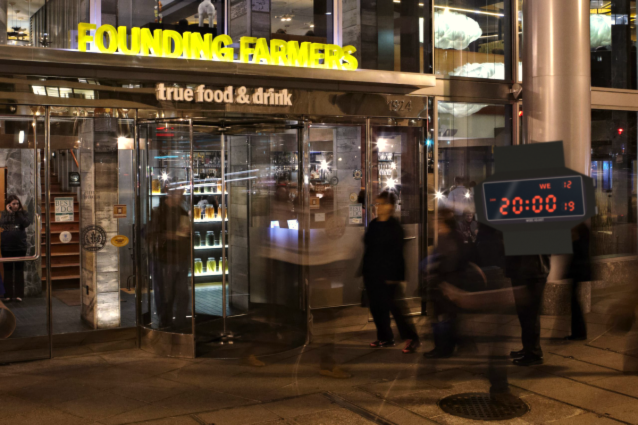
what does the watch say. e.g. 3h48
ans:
20h00
